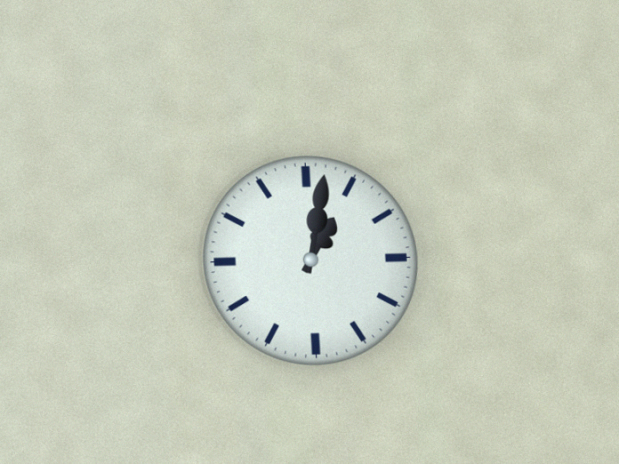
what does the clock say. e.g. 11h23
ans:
1h02
